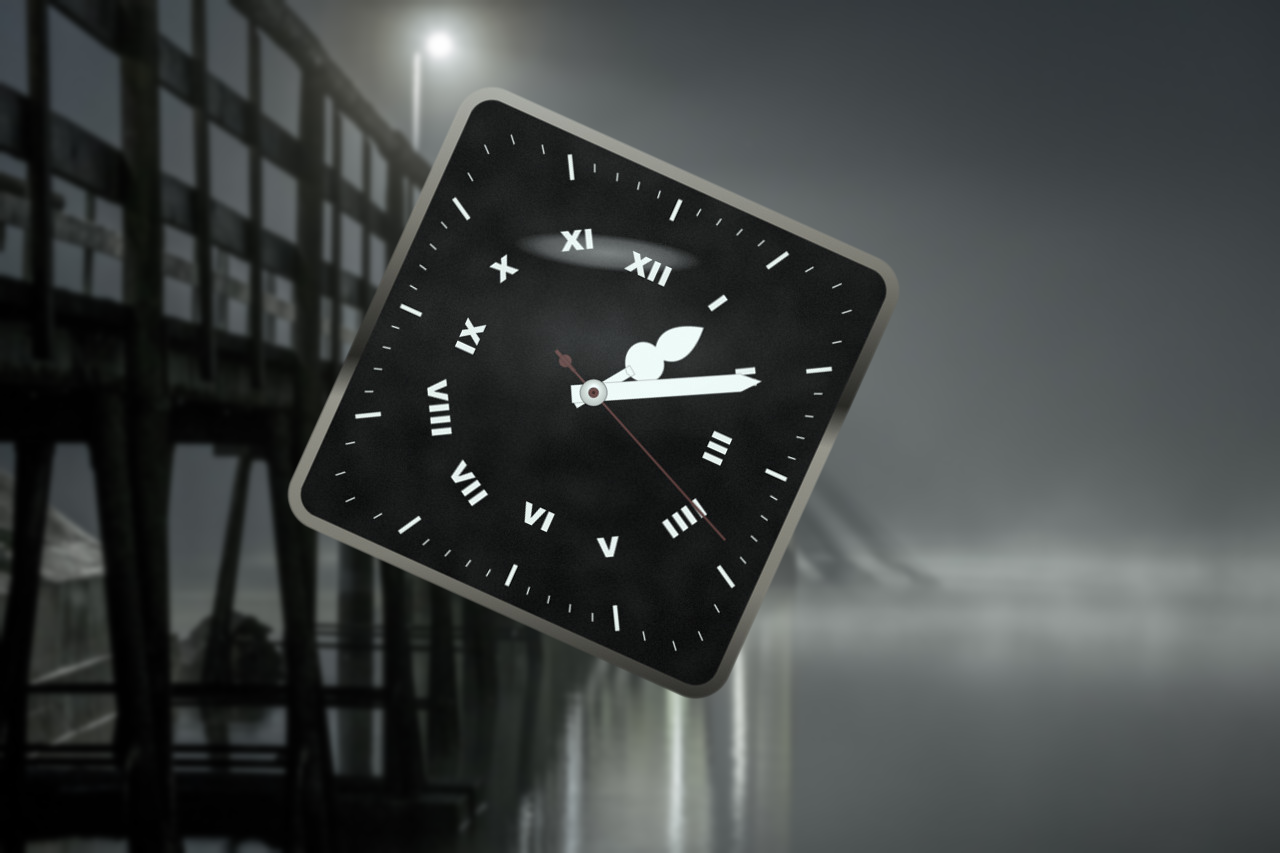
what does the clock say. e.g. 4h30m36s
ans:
1h10m19s
